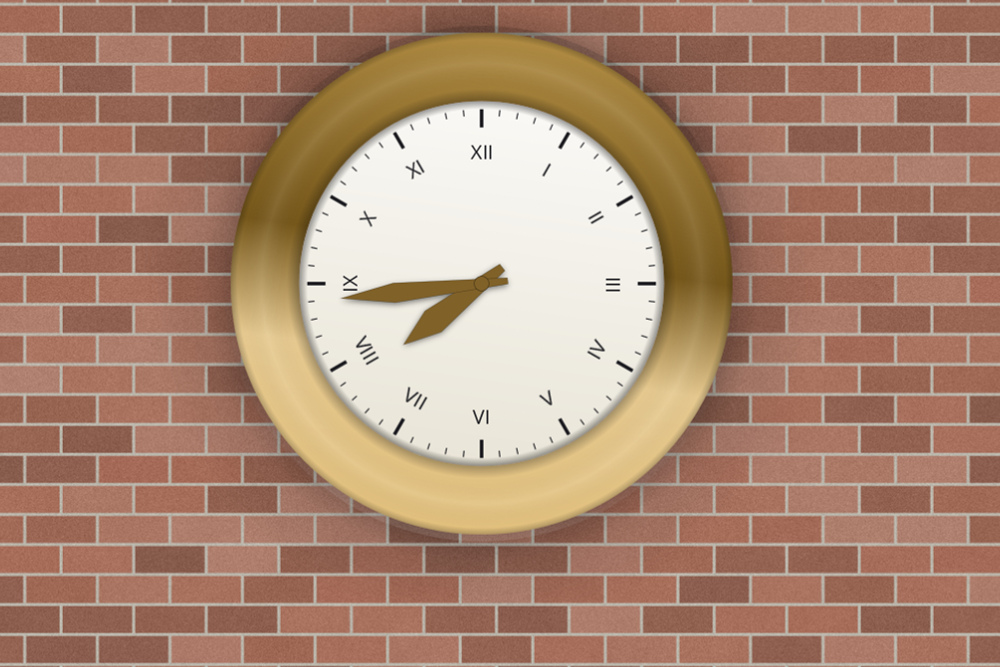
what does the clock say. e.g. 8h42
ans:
7h44
